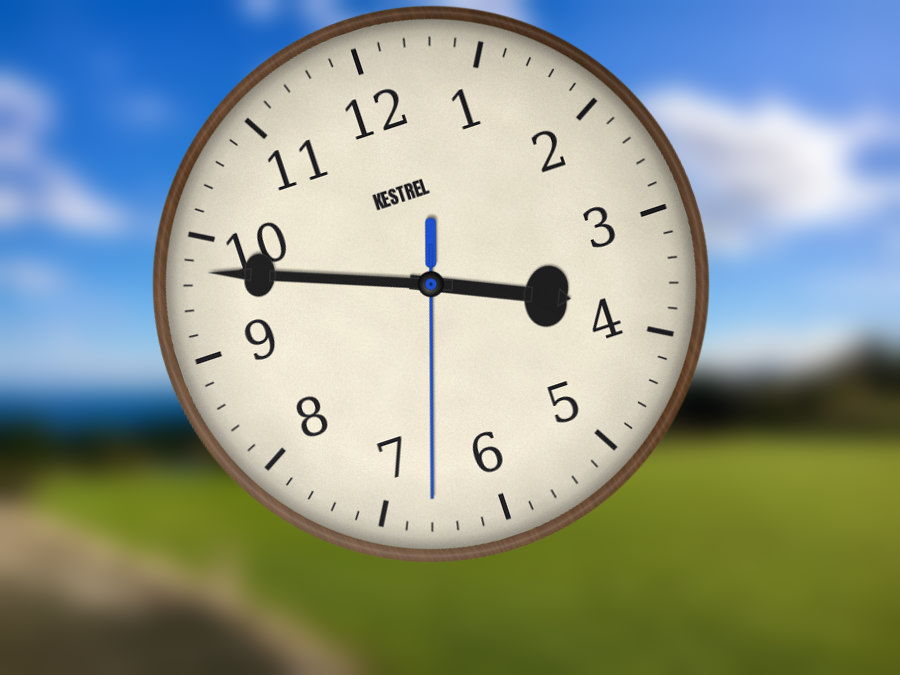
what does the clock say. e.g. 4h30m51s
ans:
3h48m33s
